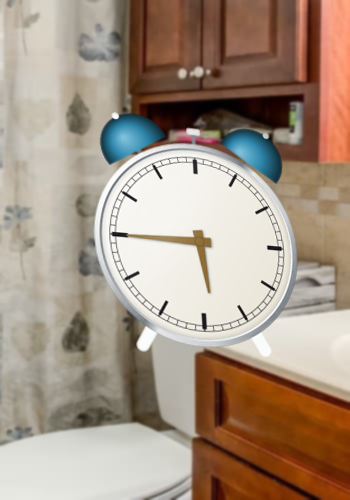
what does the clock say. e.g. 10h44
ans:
5h45
